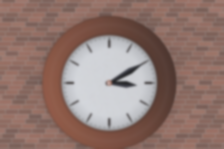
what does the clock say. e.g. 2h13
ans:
3h10
